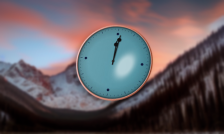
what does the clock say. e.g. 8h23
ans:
12h01
